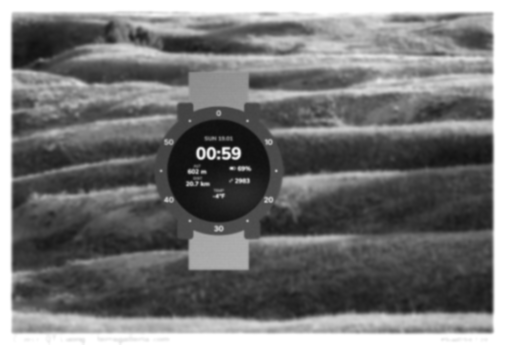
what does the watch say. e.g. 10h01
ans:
0h59
